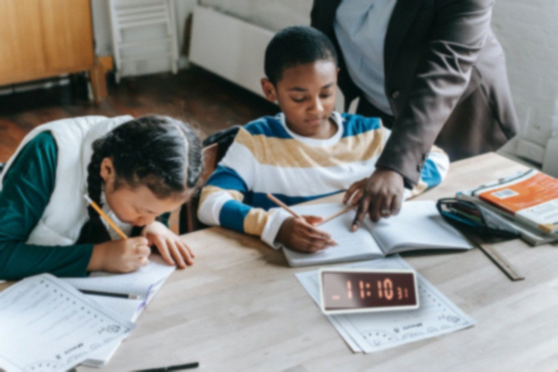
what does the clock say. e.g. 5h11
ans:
11h10
